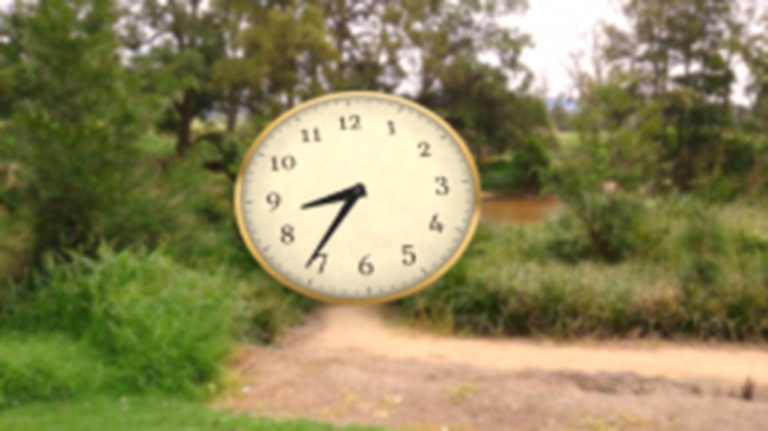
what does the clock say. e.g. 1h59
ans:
8h36
